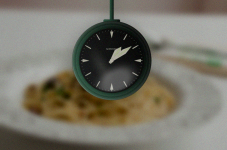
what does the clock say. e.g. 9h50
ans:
1h09
